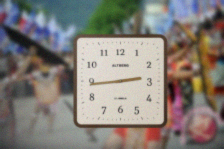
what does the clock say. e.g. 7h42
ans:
2h44
